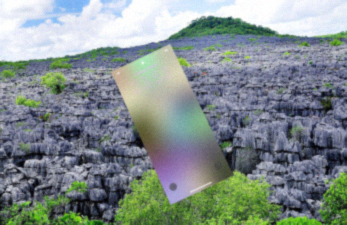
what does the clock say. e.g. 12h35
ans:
23h53
